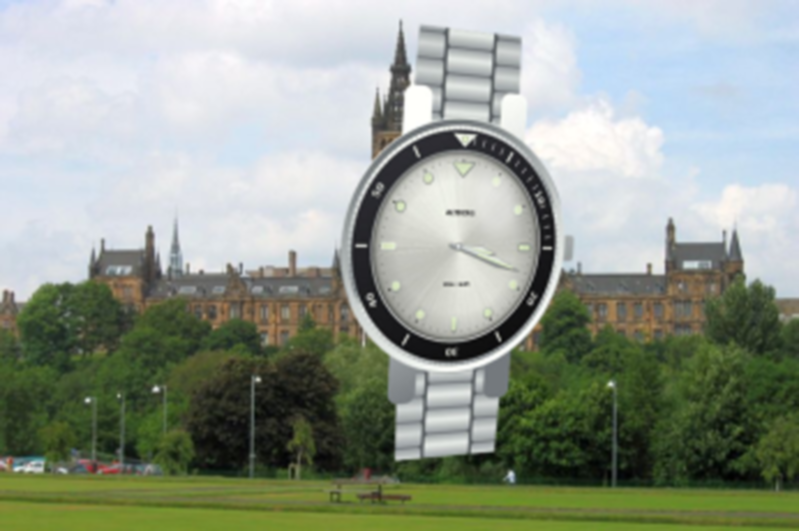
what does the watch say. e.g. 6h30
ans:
3h18
